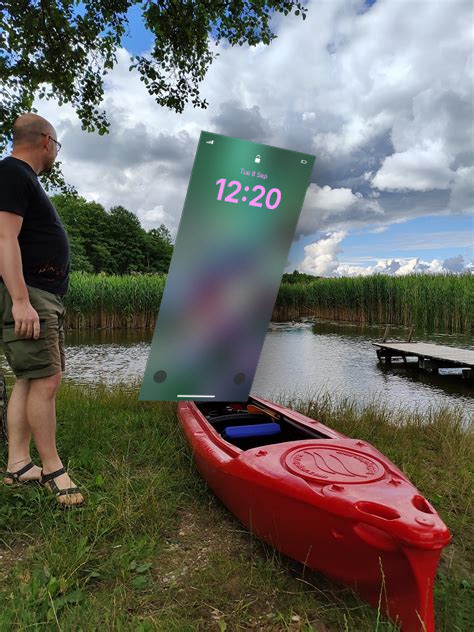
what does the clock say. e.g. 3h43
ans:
12h20
